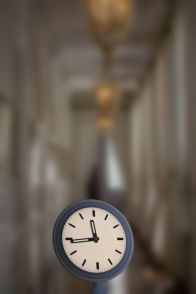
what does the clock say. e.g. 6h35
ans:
11h44
